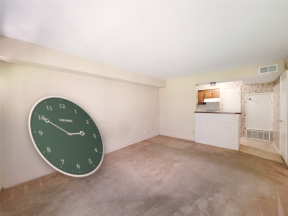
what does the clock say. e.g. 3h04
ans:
2h50
